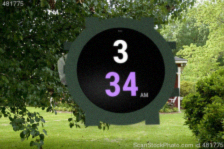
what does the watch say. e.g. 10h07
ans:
3h34
